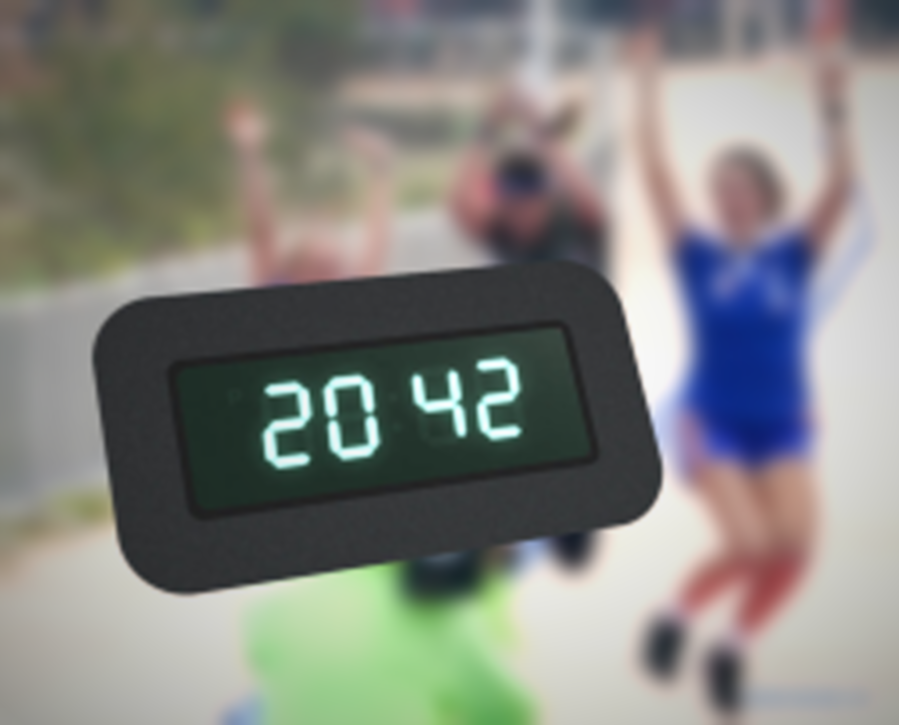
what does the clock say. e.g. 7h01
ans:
20h42
